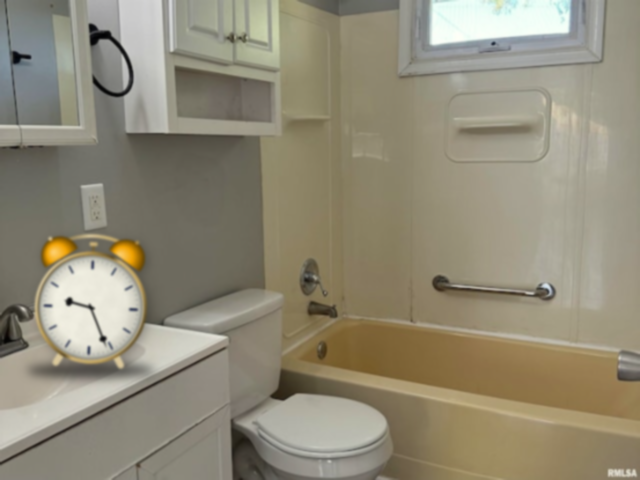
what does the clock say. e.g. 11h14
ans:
9h26
